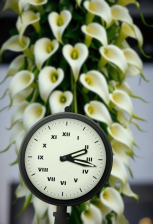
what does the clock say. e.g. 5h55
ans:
2h17
